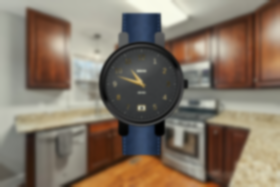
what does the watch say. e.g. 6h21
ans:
10h48
